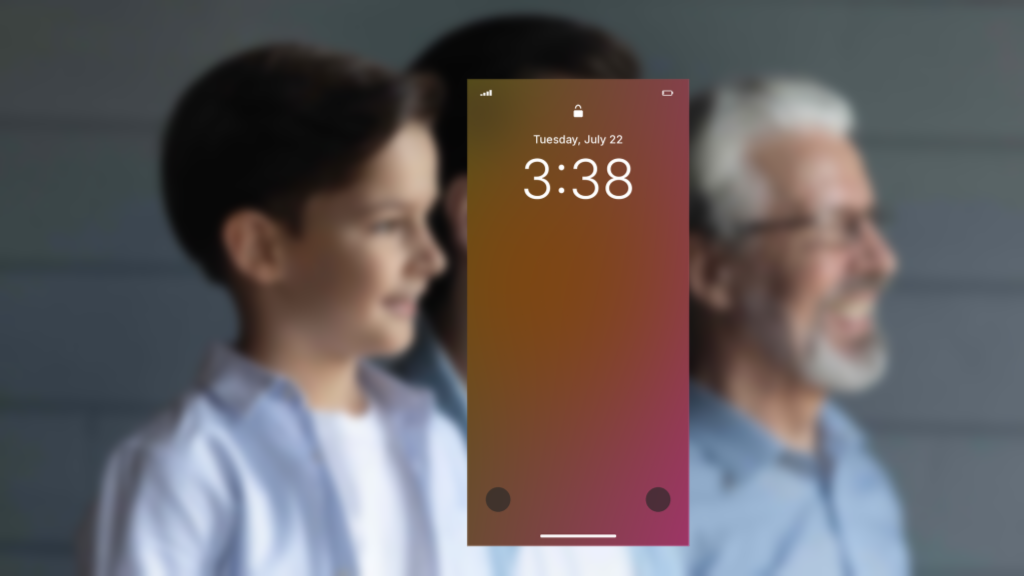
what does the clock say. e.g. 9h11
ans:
3h38
